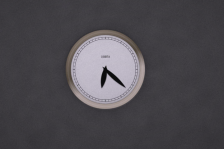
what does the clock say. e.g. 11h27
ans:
6h22
